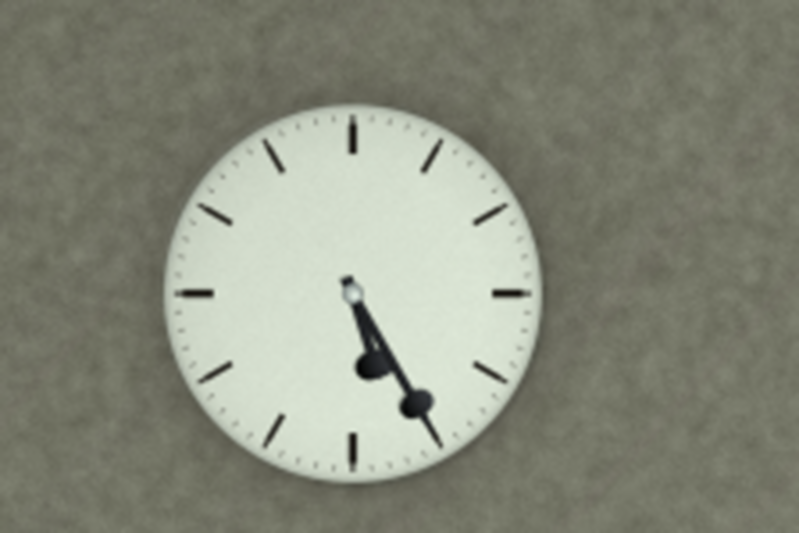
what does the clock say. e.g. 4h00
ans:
5h25
